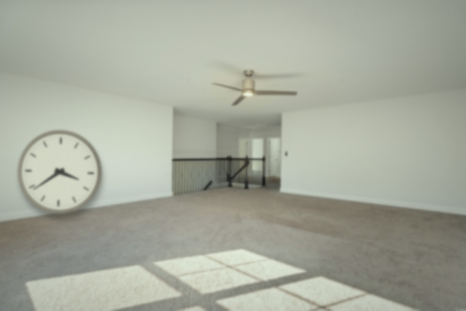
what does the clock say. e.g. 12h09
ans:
3h39
